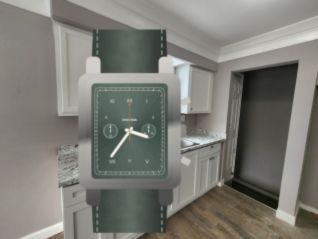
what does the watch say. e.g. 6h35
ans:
3h36
